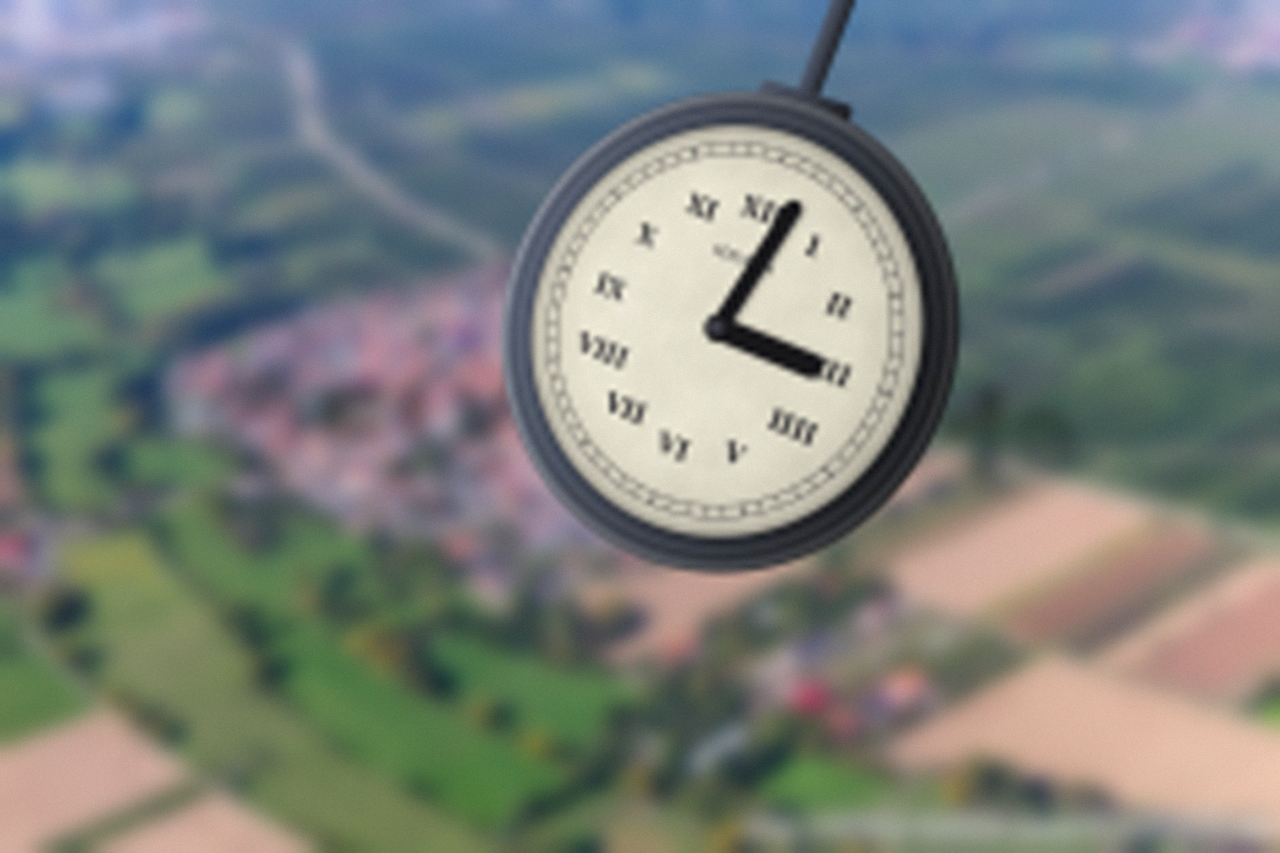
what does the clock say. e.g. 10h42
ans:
3h02
